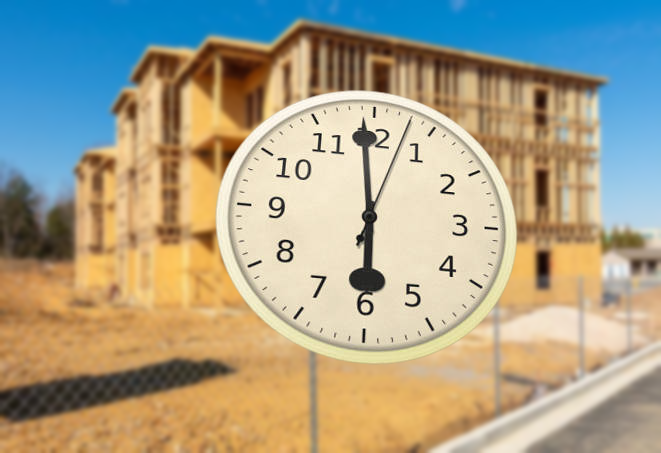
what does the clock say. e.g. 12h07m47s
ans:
5h59m03s
